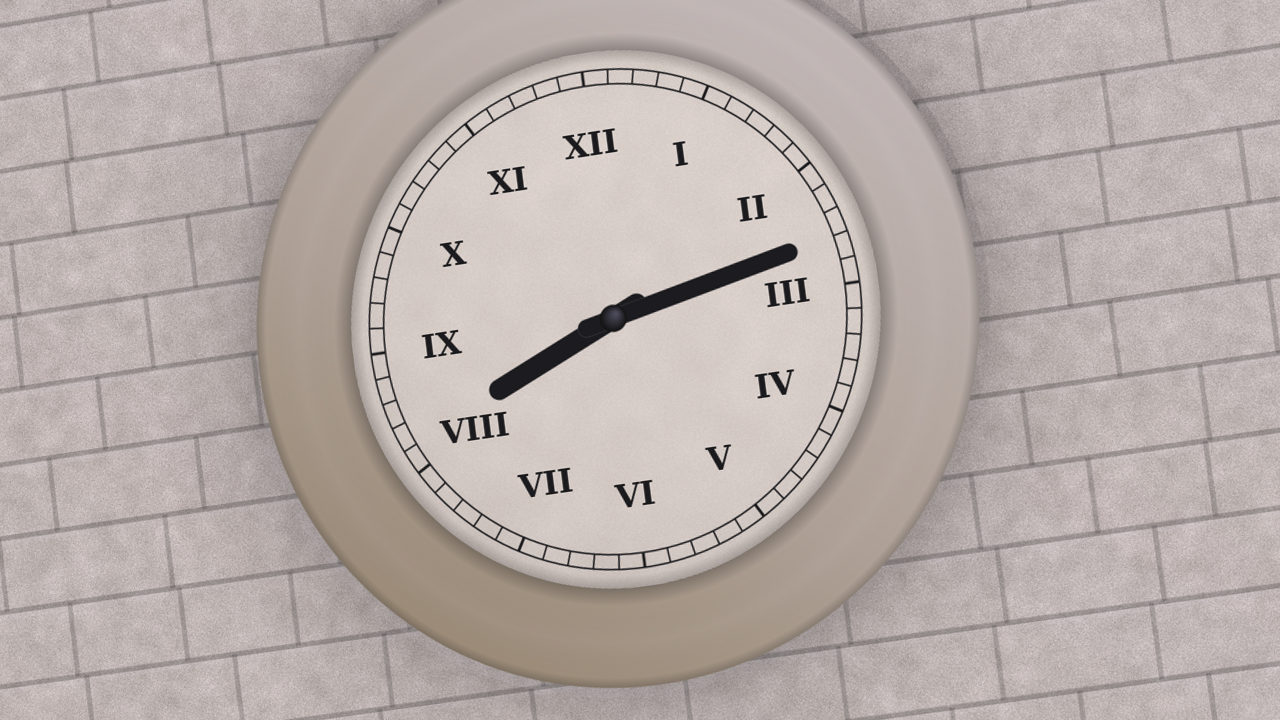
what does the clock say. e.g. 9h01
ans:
8h13
